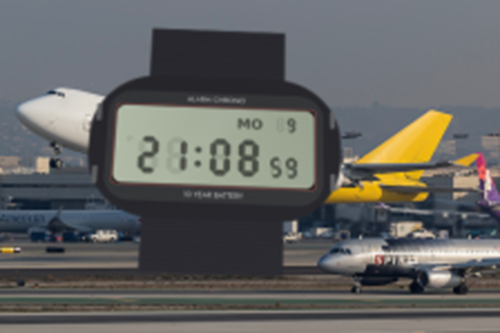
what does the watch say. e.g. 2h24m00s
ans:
21h08m59s
